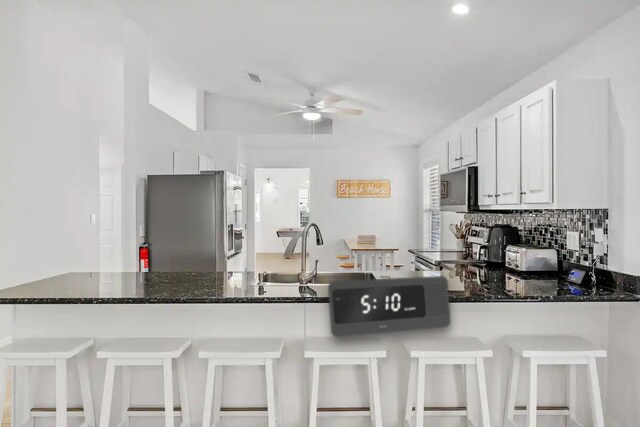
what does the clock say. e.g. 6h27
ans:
5h10
